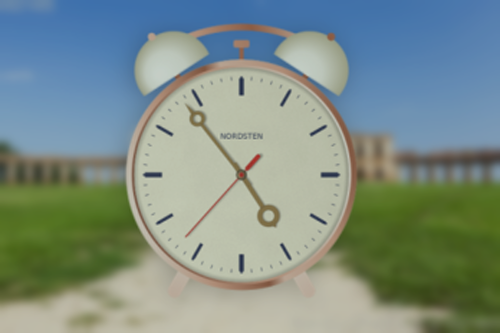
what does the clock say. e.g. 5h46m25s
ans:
4h53m37s
